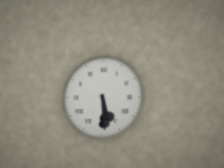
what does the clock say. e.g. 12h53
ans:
5h29
